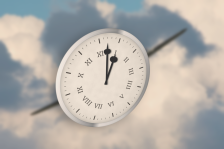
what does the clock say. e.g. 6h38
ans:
1h02
